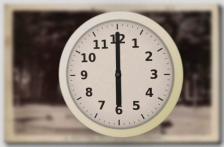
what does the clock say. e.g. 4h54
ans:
6h00
